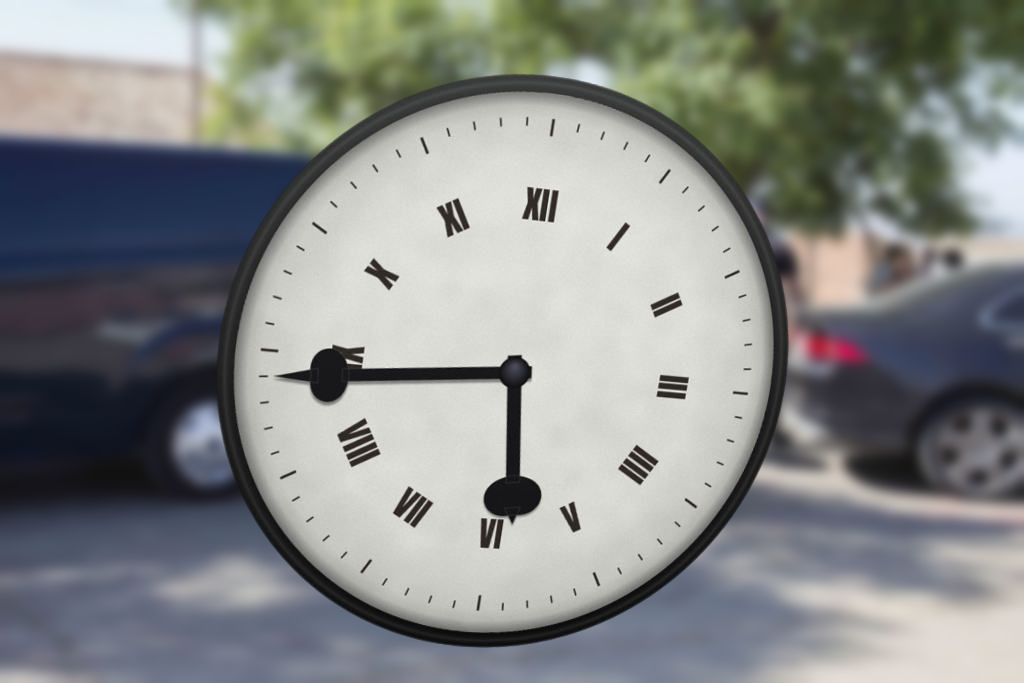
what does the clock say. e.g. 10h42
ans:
5h44
